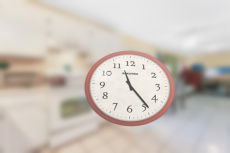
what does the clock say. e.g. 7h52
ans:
11h24
